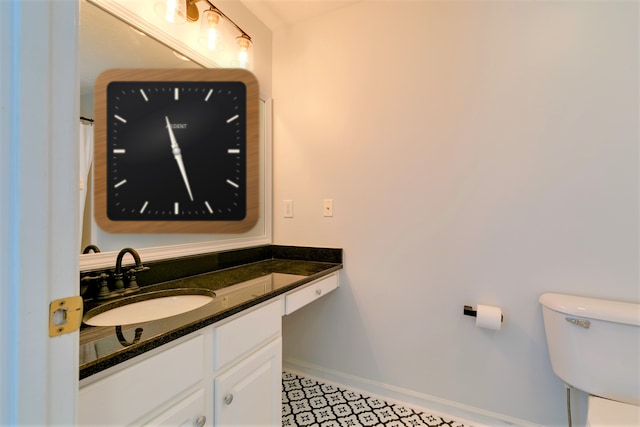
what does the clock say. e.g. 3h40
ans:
11h27
